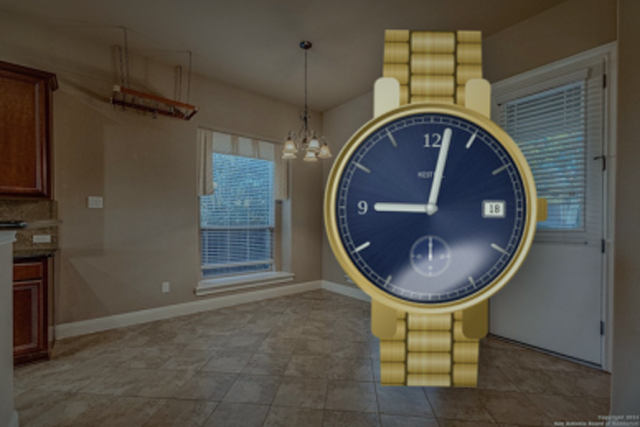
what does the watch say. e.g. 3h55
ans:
9h02
